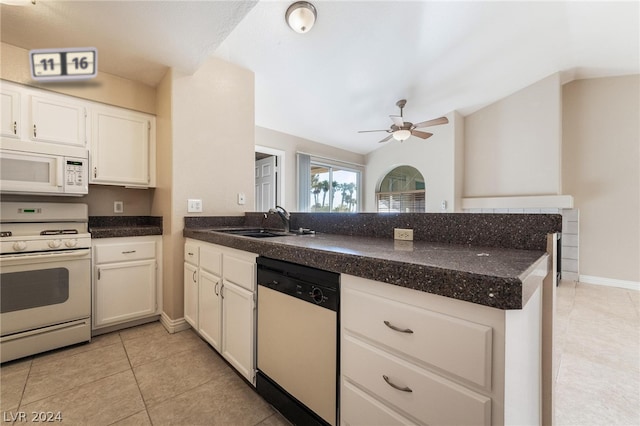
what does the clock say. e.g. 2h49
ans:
11h16
